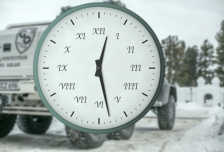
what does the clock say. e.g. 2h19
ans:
12h28
